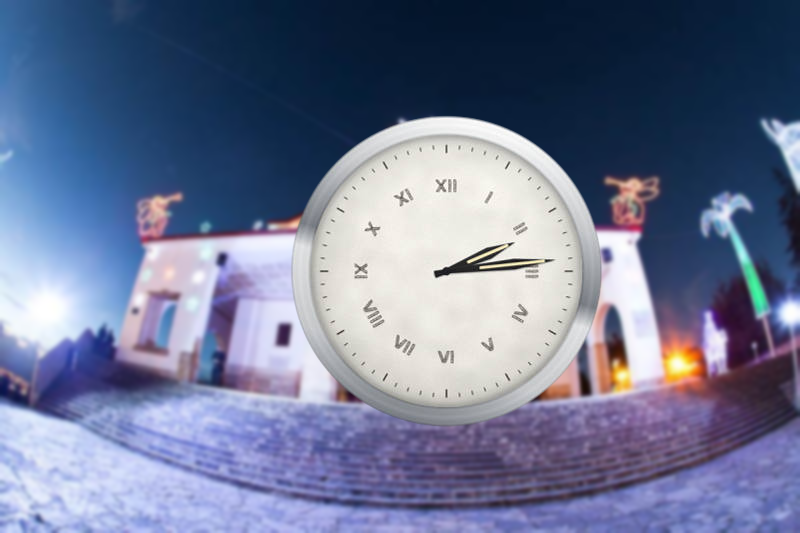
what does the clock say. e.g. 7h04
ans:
2h14
